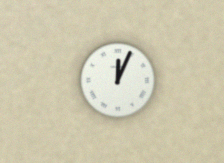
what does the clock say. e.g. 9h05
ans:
12h04
